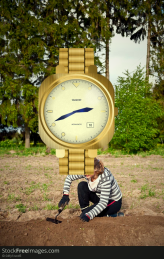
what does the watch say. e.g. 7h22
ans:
2h41
